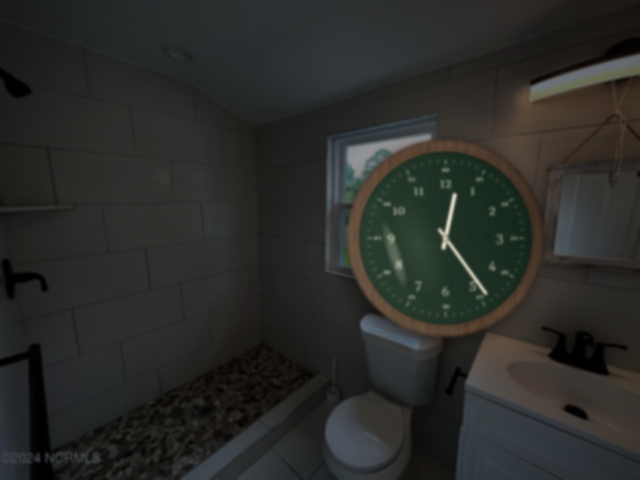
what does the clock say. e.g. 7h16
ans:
12h24
